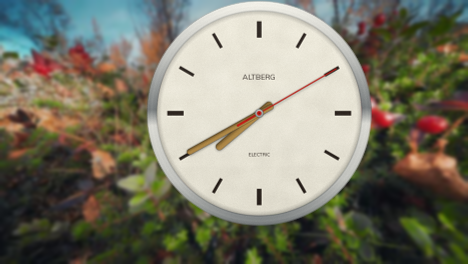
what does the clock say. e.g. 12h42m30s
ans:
7h40m10s
